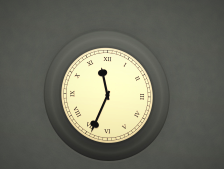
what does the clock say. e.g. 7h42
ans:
11h34
